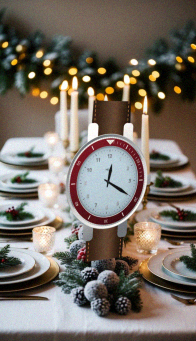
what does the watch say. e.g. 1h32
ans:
12h20
